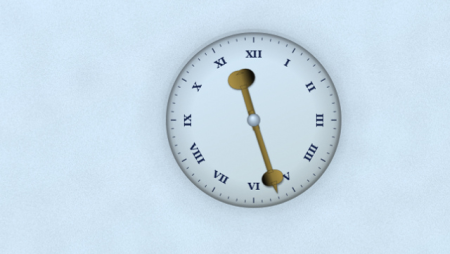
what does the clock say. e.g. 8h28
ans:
11h27
